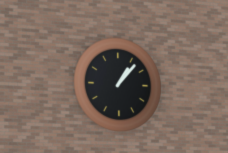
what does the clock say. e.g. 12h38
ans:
1h07
